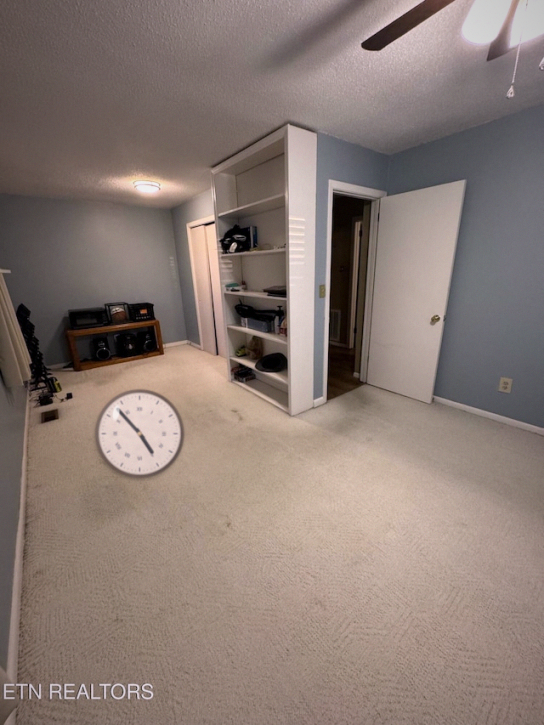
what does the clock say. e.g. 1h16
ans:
4h53
